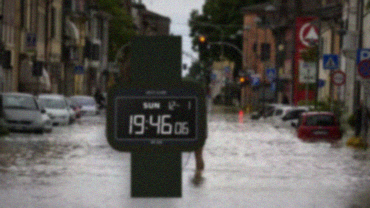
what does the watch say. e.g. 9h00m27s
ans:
19h46m06s
